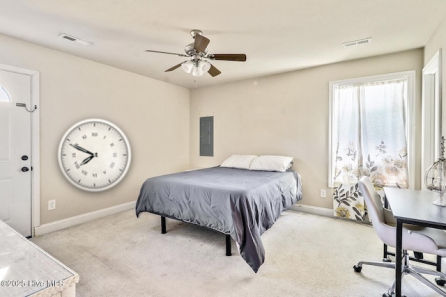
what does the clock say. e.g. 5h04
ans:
7h49
